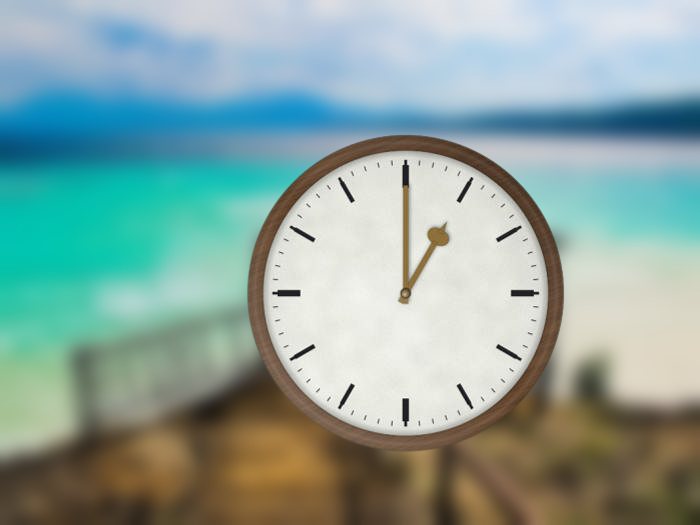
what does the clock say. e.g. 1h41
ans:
1h00
